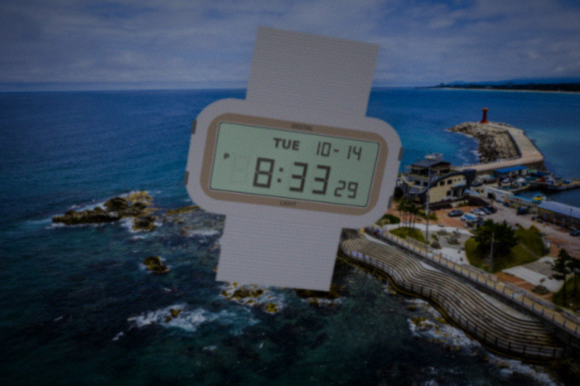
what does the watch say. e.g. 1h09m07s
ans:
8h33m29s
